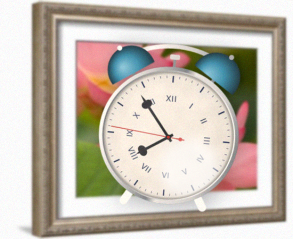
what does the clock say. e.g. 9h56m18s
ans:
7h53m46s
